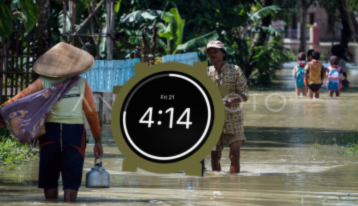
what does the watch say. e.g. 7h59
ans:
4h14
